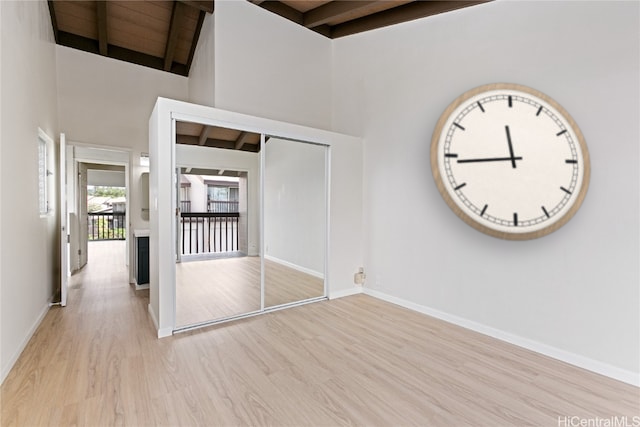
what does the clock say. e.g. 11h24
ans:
11h44
